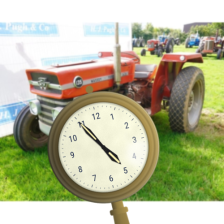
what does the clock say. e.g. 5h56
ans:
4h55
